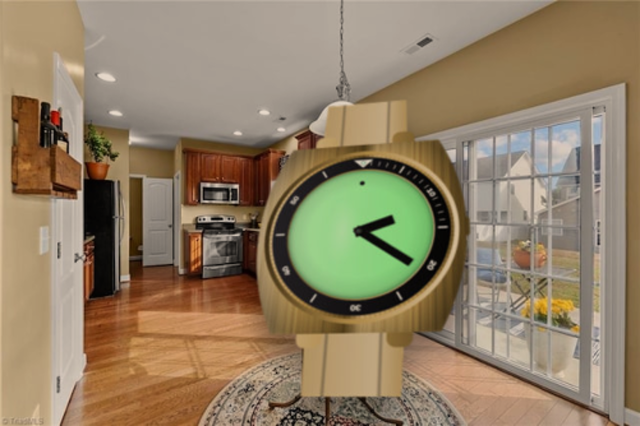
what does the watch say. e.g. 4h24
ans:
2h21
